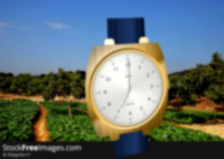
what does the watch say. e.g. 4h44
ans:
7h00
